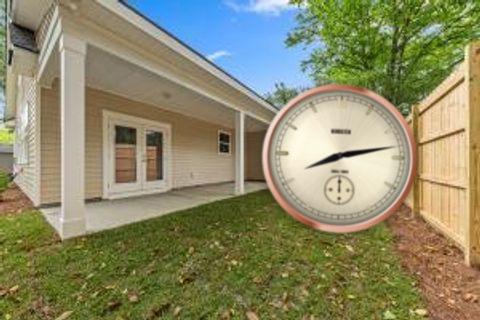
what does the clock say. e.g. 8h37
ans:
8h13
